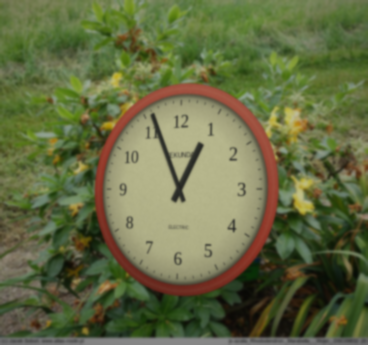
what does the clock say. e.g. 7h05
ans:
12h56
